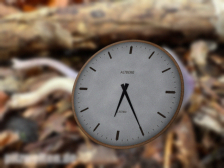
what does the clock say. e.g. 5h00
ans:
6h25
